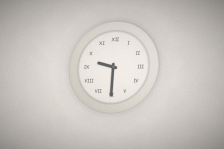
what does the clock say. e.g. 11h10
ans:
9h30
